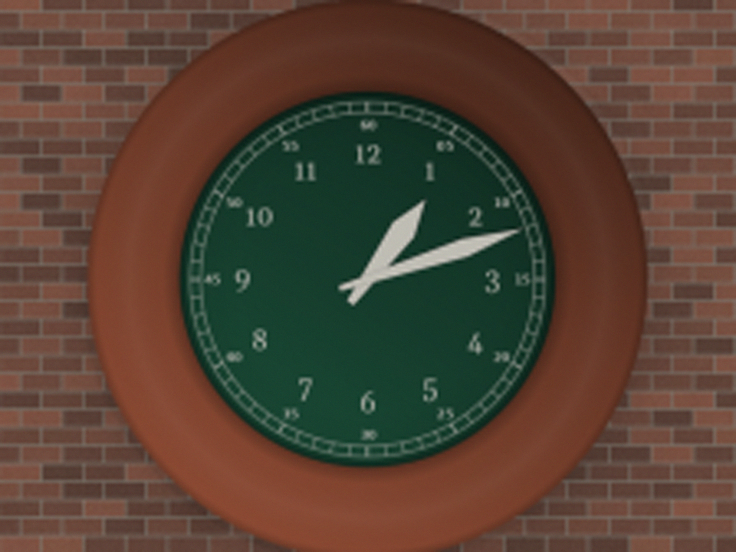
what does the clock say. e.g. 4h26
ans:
1h12
